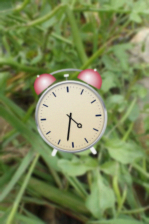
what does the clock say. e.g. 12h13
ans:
4h32
